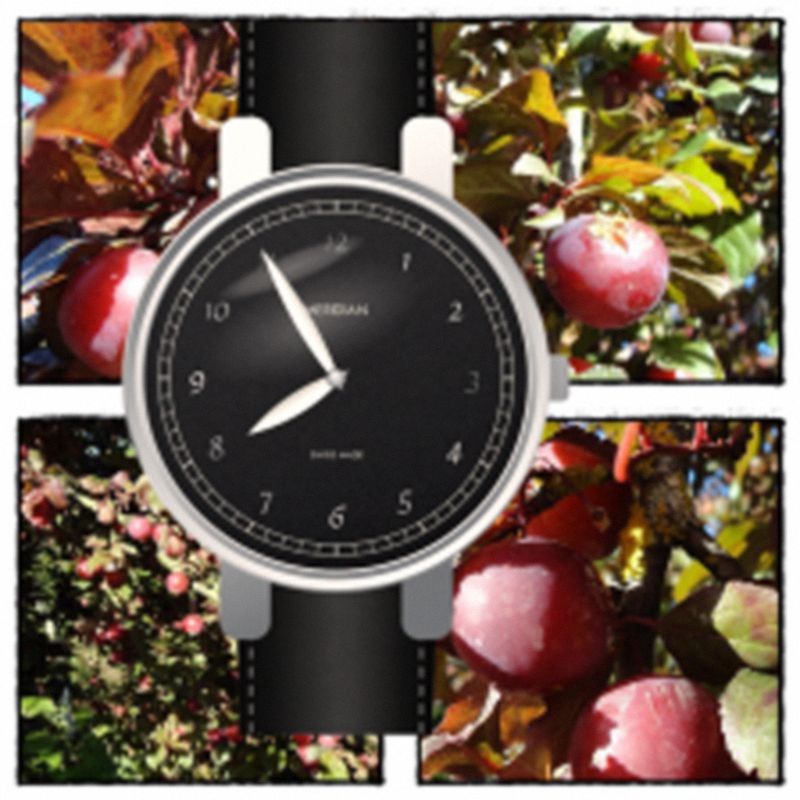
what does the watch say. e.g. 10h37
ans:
7h55
